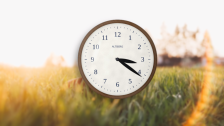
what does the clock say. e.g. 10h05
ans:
3h21
